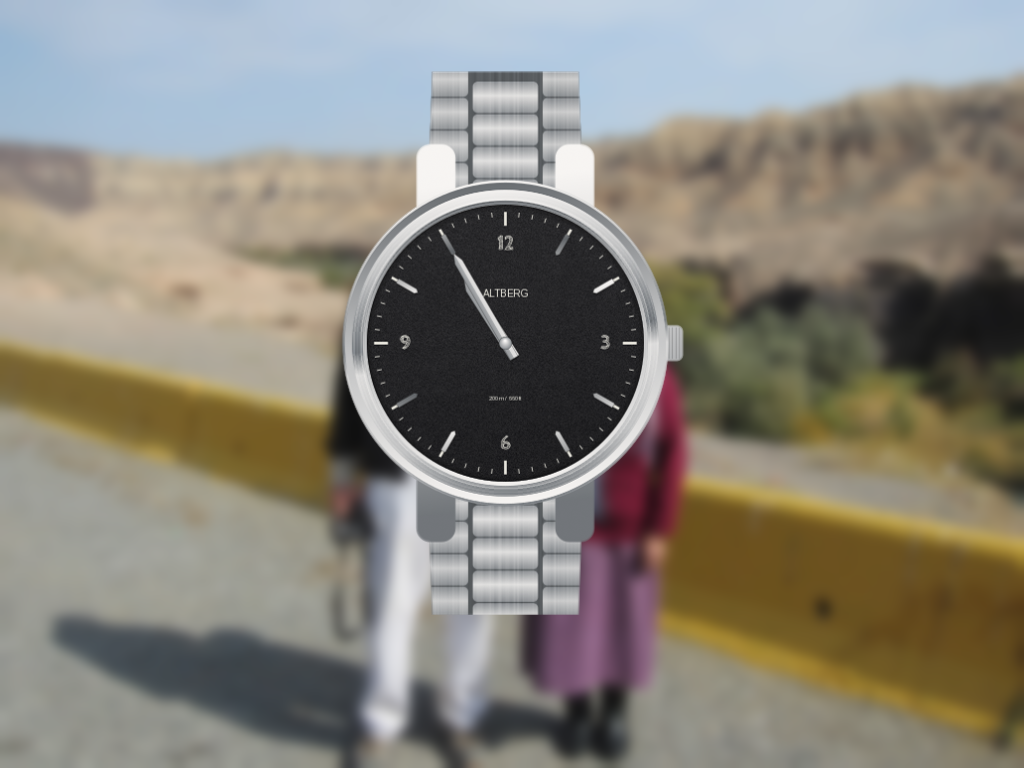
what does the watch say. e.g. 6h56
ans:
10h55
